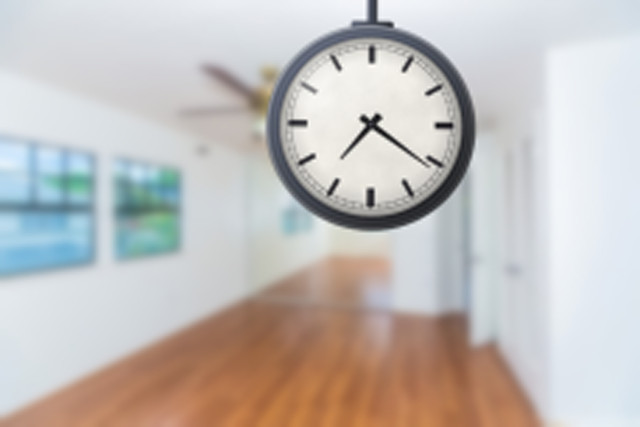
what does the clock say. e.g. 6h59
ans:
7h21
